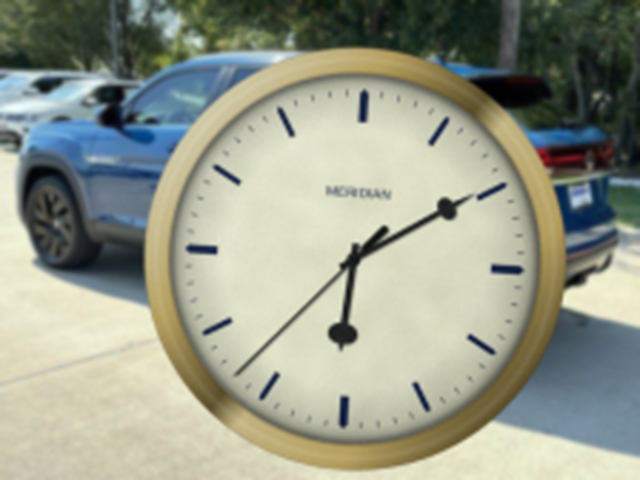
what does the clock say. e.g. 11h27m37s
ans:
6h09m37s
